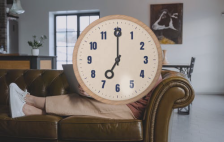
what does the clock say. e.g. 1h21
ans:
7h00
